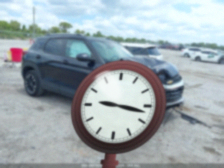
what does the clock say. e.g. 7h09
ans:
9h17
